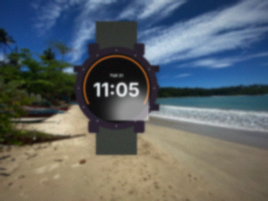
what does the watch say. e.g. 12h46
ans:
11h05
